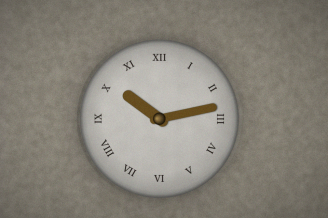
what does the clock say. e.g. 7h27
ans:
10h13
